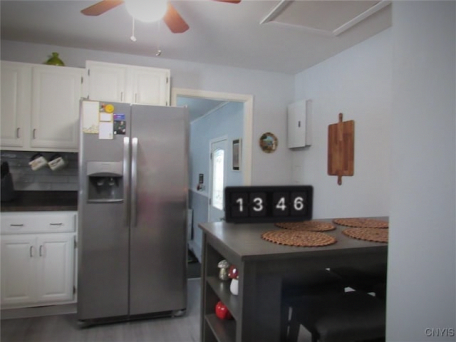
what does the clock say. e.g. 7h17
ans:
13h46
